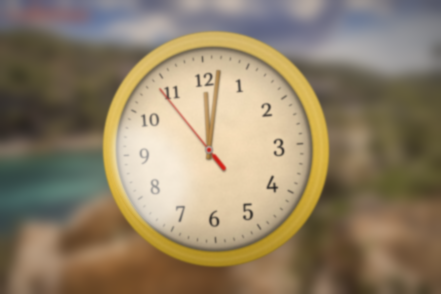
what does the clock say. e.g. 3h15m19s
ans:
12h01m54s
